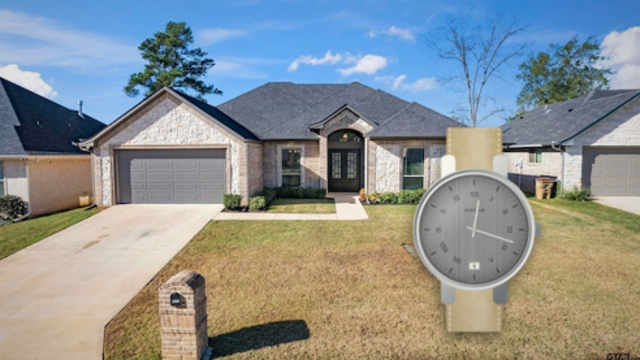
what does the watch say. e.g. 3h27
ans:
12h18
